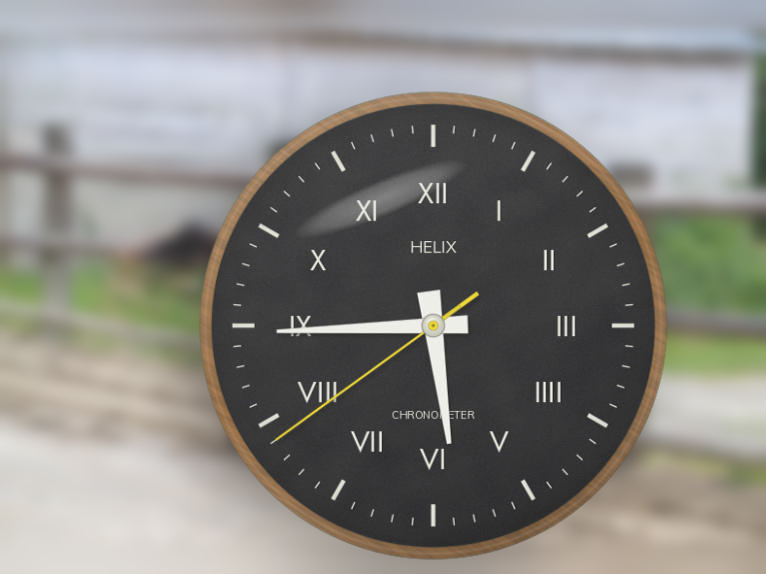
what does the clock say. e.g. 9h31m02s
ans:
5h44m39s
